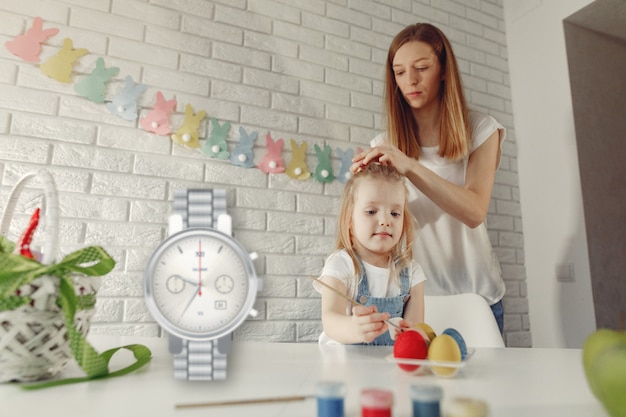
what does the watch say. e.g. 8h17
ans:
9h35
